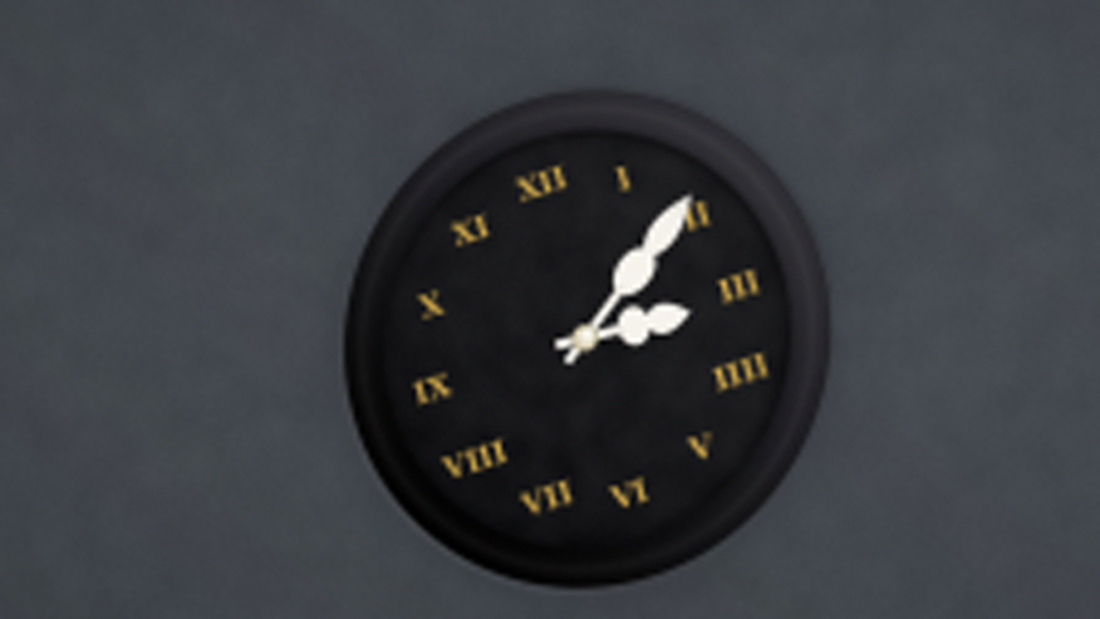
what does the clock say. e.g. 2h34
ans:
3h09
